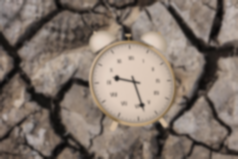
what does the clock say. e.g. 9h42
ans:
9h28
